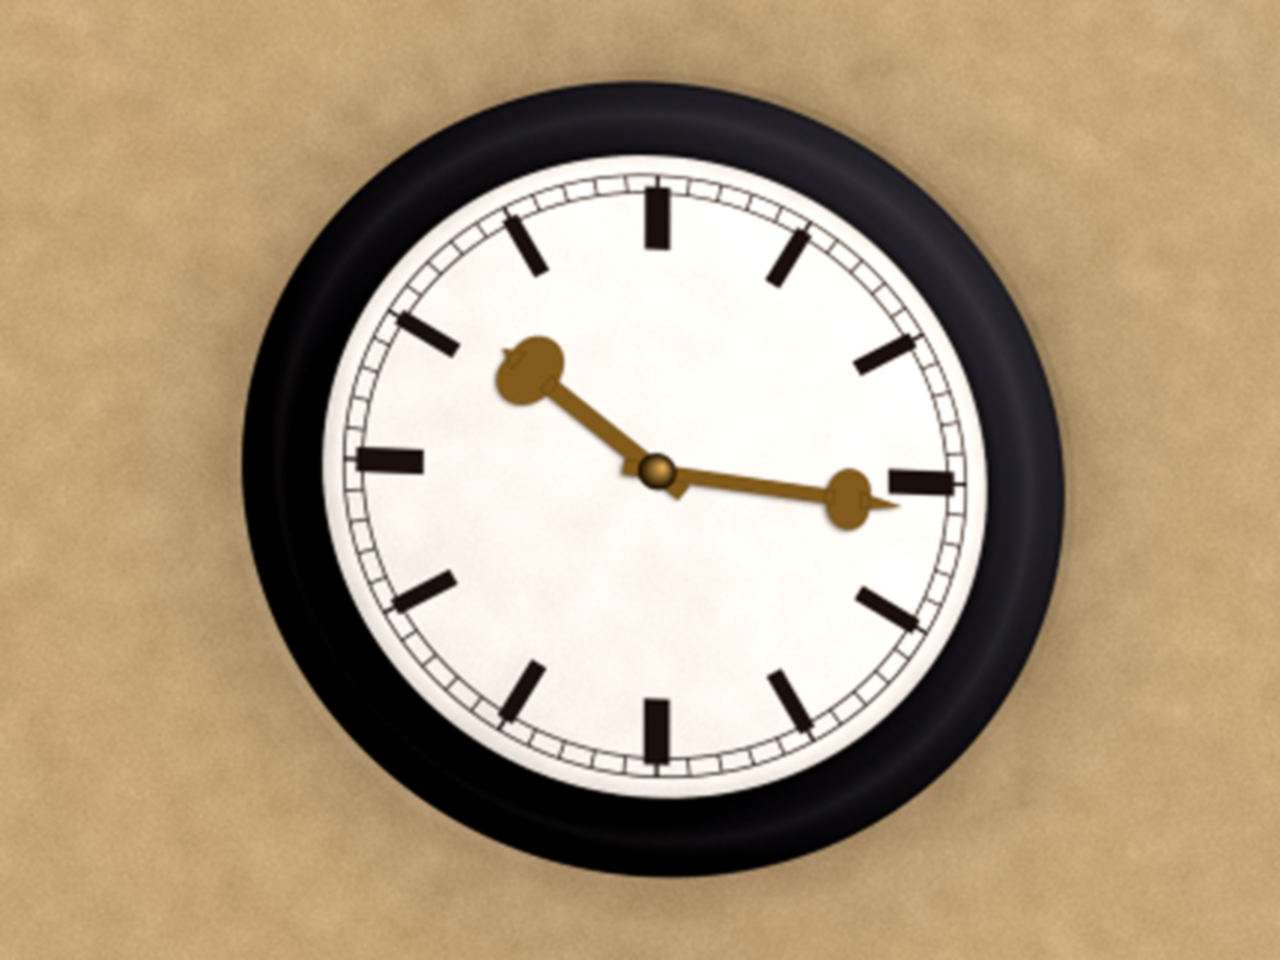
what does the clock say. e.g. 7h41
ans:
10h16
